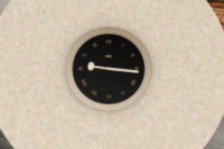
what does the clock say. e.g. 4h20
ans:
9h16
